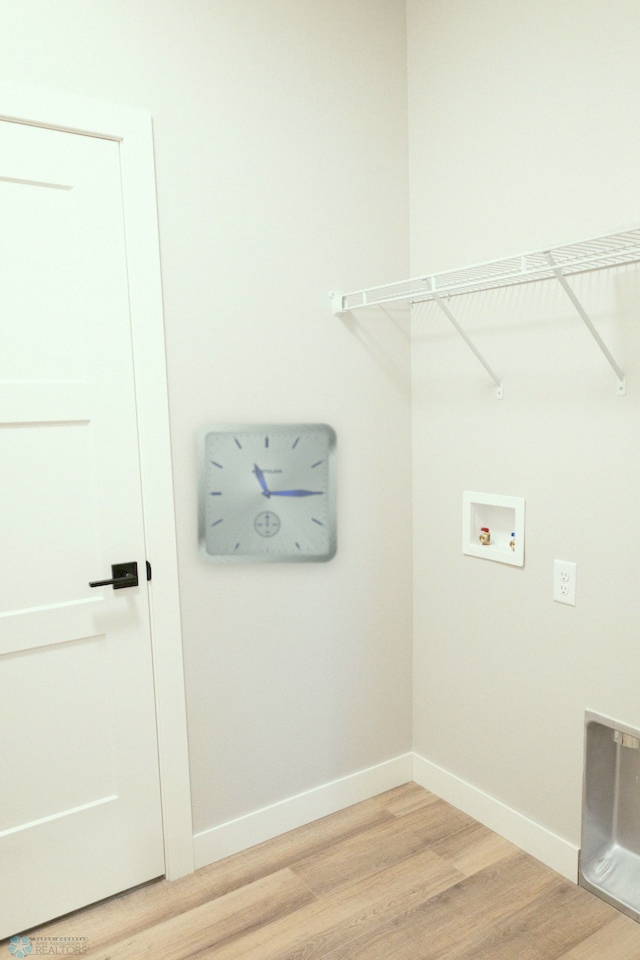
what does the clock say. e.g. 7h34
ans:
11h15
